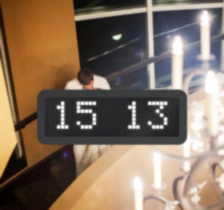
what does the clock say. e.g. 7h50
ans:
15h13
